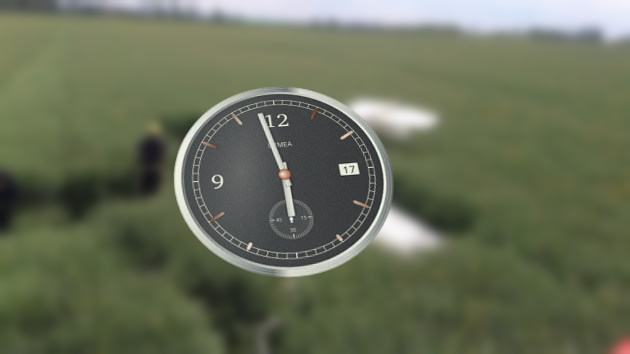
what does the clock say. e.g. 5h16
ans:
5h58
